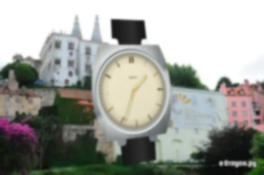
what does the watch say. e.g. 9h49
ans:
1h34
